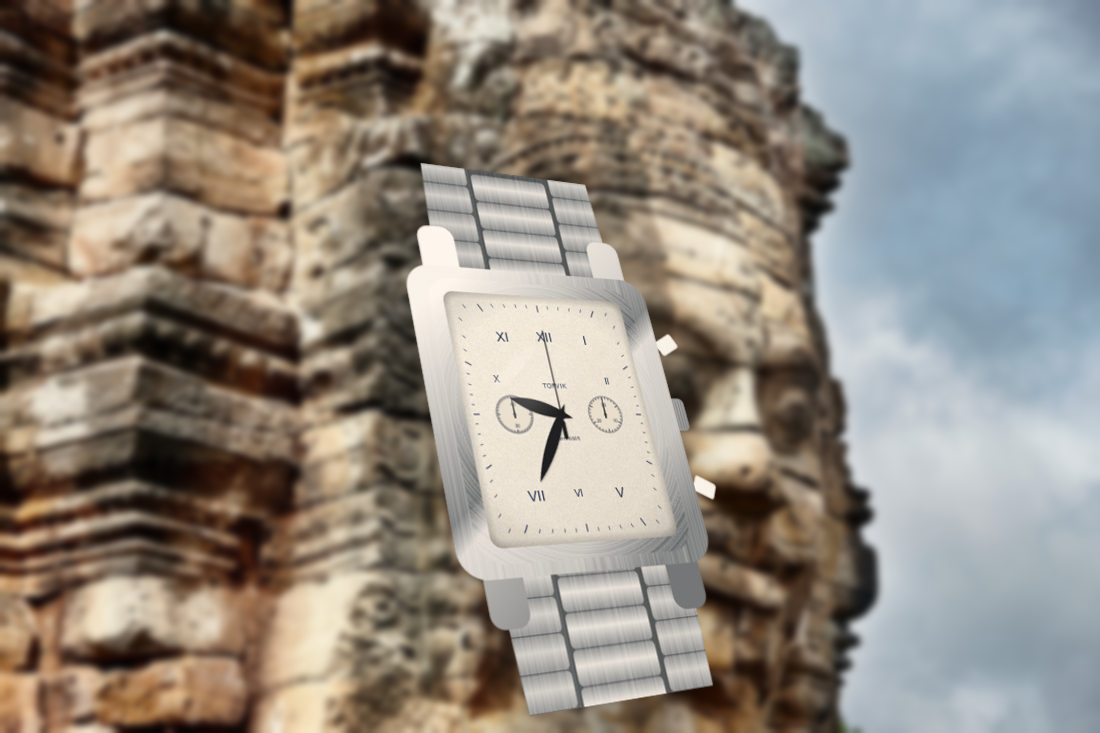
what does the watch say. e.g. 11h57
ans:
9h35
